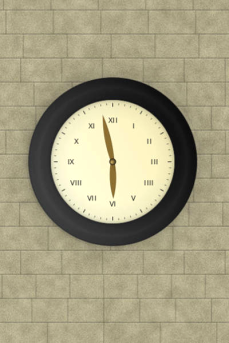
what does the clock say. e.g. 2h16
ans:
5h58
